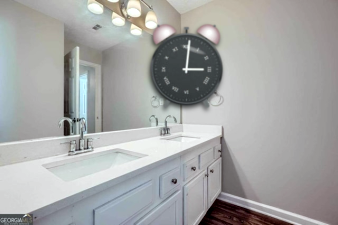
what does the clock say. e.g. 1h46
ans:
3h01
